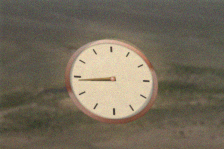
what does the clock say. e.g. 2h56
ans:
8h44
